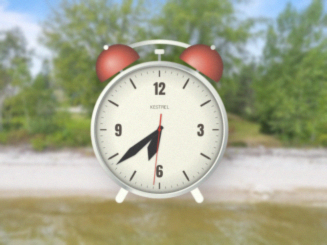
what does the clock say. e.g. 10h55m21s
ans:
6h38m31s
